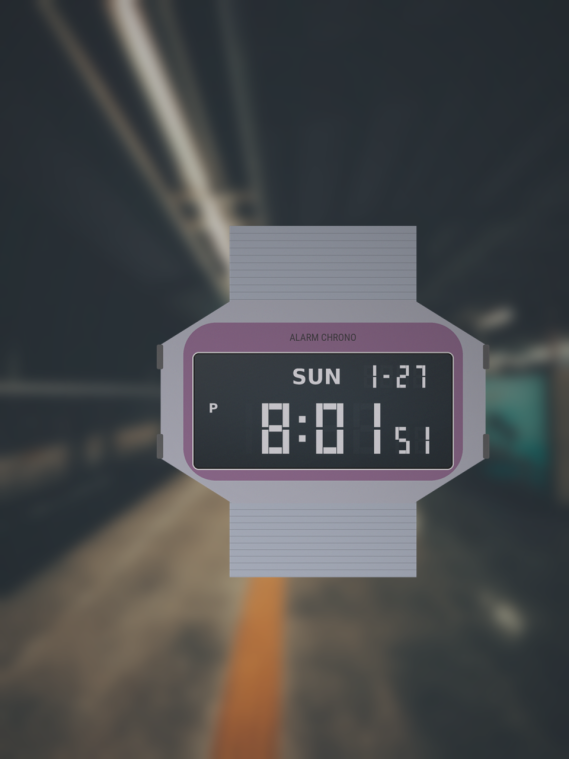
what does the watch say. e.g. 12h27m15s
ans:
8h01m51s
